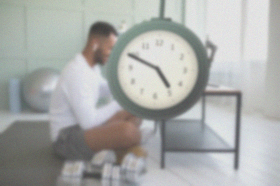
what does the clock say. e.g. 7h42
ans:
4h49
